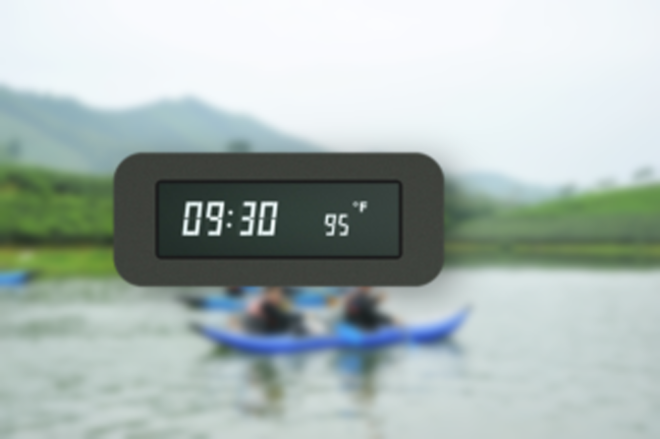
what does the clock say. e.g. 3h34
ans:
9h30
